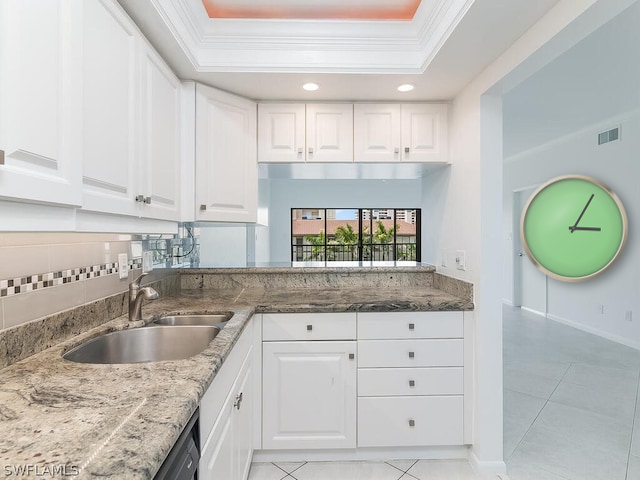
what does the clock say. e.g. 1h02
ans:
3h05
